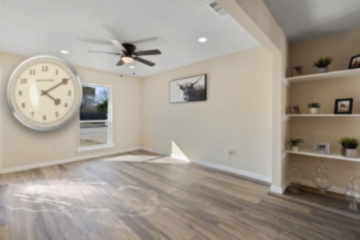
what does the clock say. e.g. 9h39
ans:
4h10
